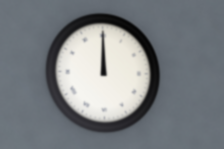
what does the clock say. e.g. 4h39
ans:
12h00
